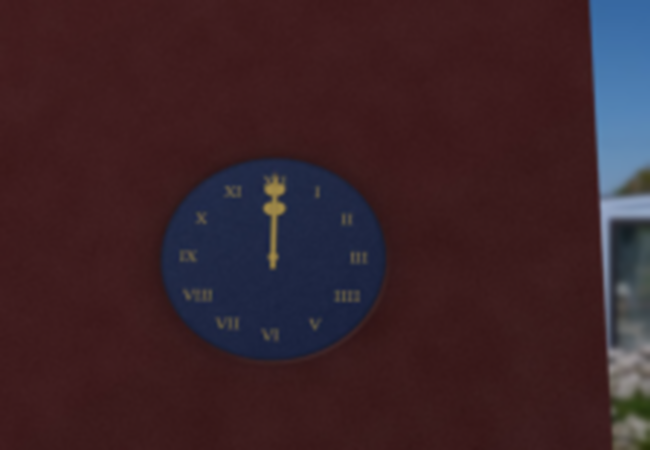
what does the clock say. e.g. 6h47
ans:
12h00
